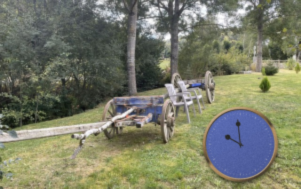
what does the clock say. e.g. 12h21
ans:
9h59
